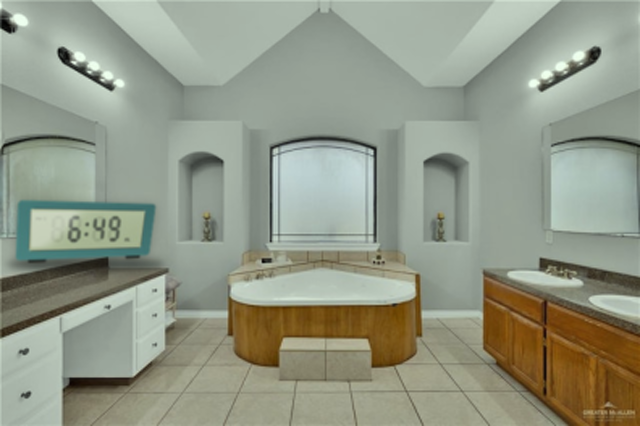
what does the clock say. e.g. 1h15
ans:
6h49
